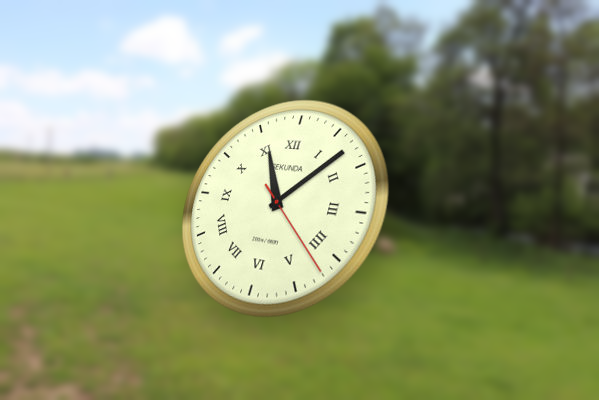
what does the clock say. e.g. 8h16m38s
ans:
11h07m22s
